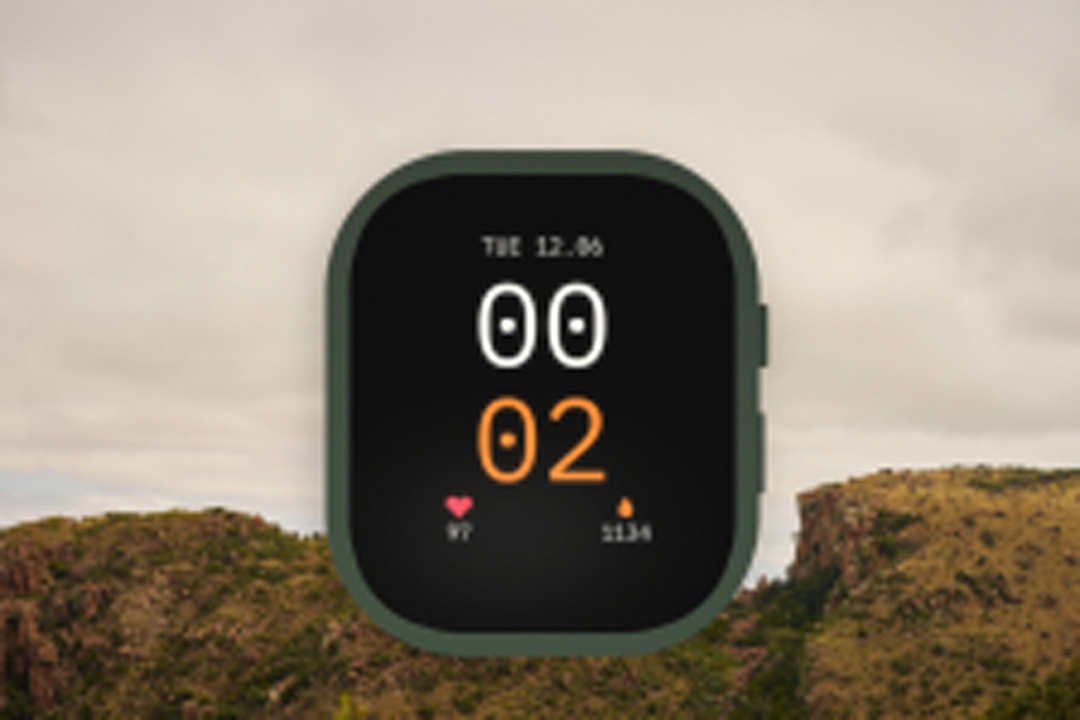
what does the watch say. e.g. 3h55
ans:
0h02
